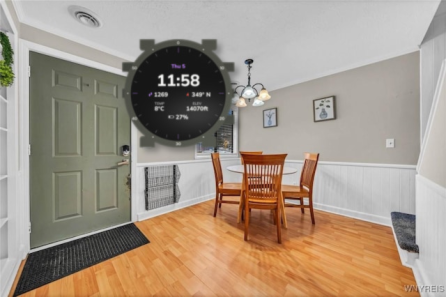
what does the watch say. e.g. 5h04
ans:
11h58
